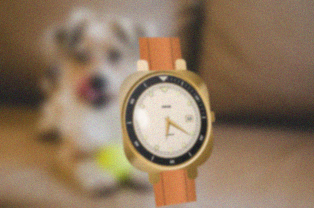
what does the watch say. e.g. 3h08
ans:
6h21
